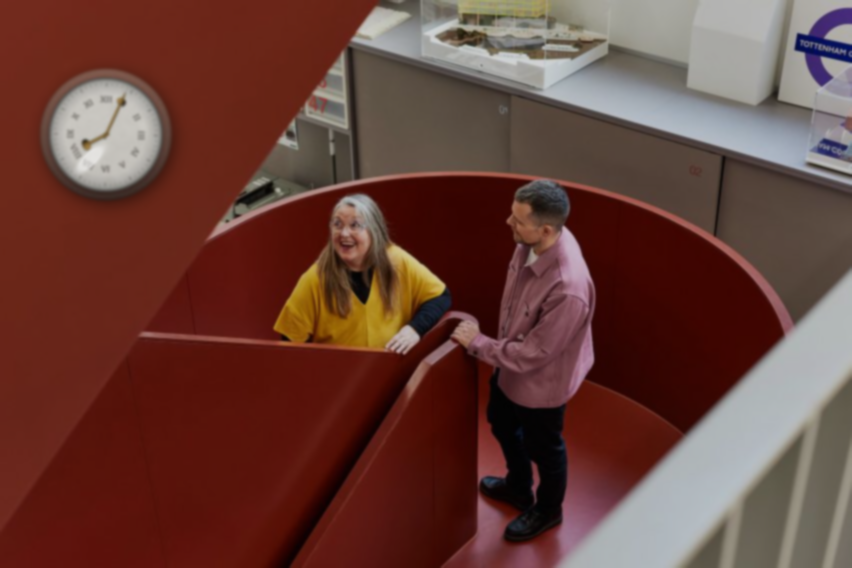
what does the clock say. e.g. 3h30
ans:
8h04
